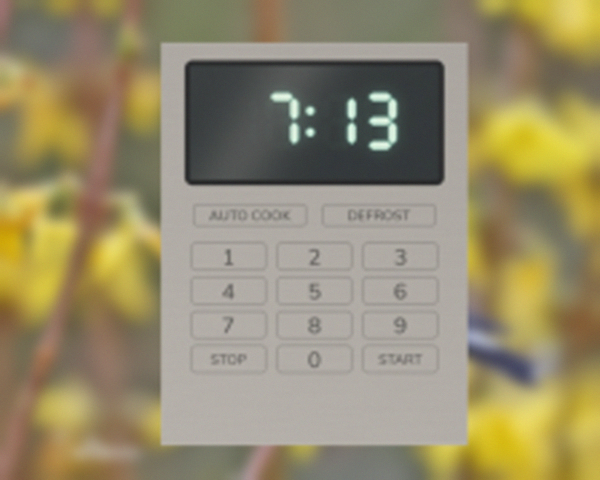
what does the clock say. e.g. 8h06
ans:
7h13
